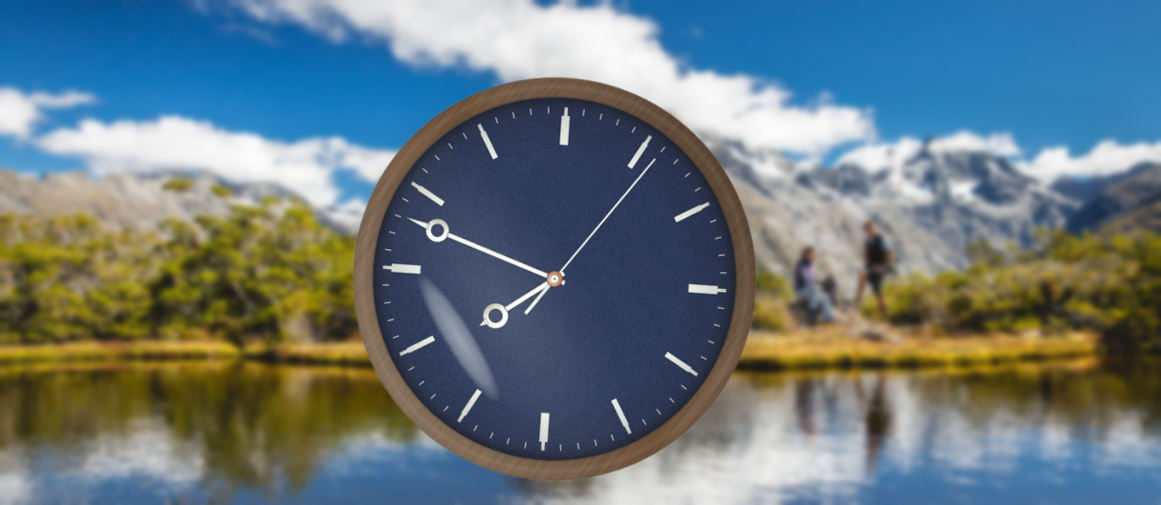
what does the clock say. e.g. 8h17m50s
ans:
7h48m06s
